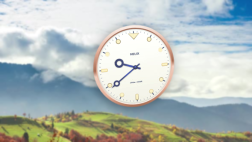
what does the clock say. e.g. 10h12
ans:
9h39
